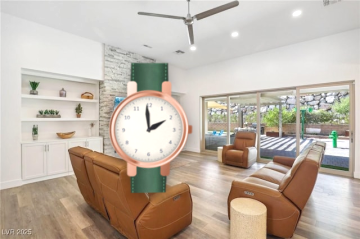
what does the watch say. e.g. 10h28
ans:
1h59
